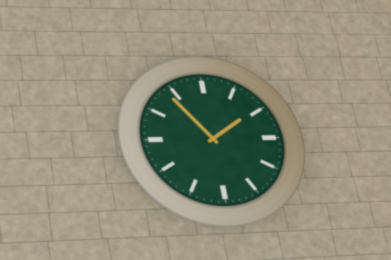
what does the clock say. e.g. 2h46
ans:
1h54
